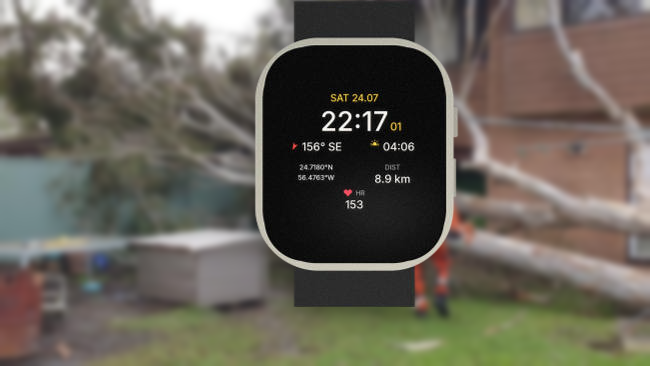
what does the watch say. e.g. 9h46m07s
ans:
22h17m01s
